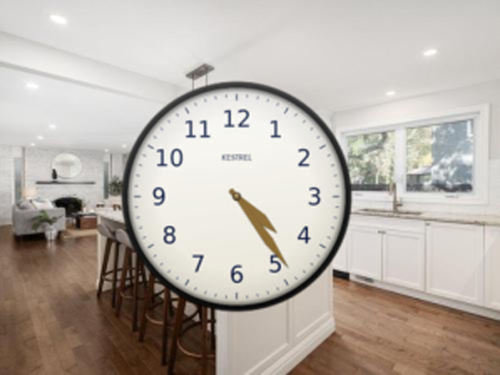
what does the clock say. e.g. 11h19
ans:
4h24
